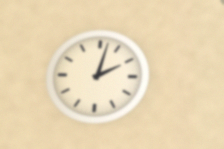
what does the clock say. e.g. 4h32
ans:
2h02
